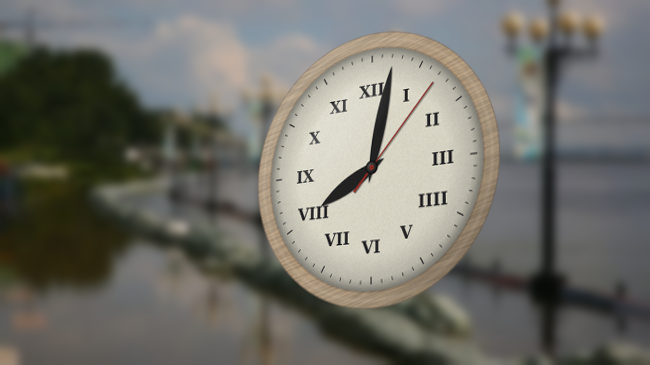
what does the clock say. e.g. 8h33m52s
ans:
8h02m07s
